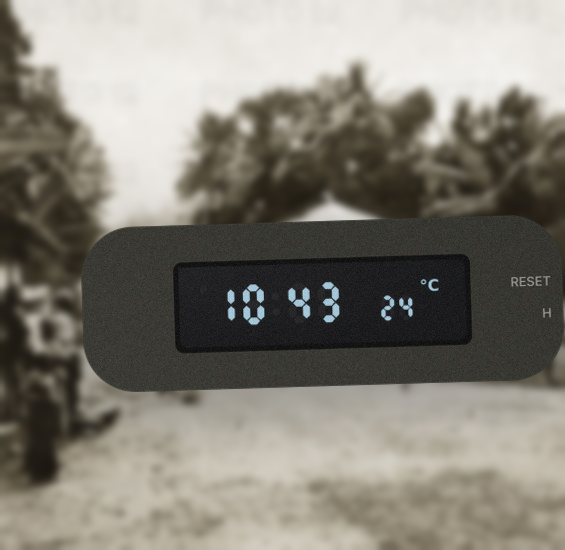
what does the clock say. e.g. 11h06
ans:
10h43
